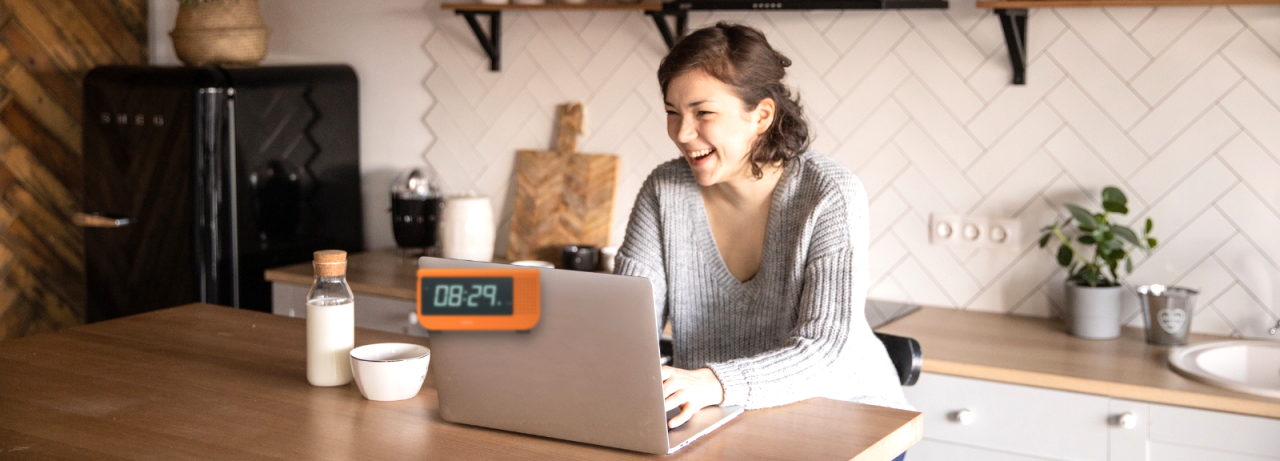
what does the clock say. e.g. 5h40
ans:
8h29
